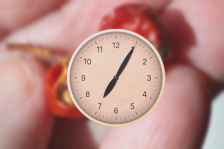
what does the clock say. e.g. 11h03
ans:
7h05
